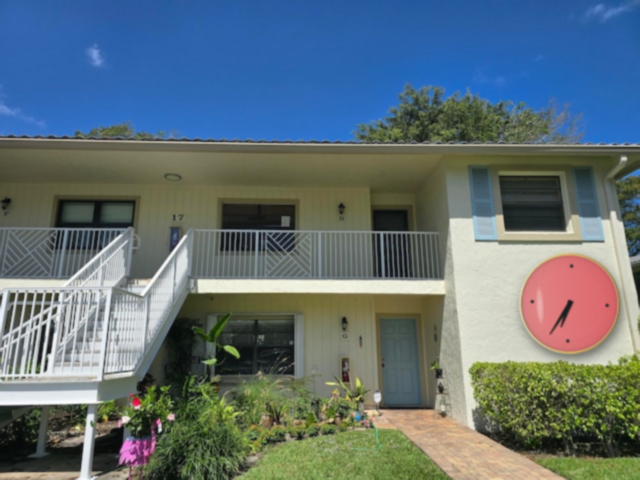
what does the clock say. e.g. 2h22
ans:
6h35
